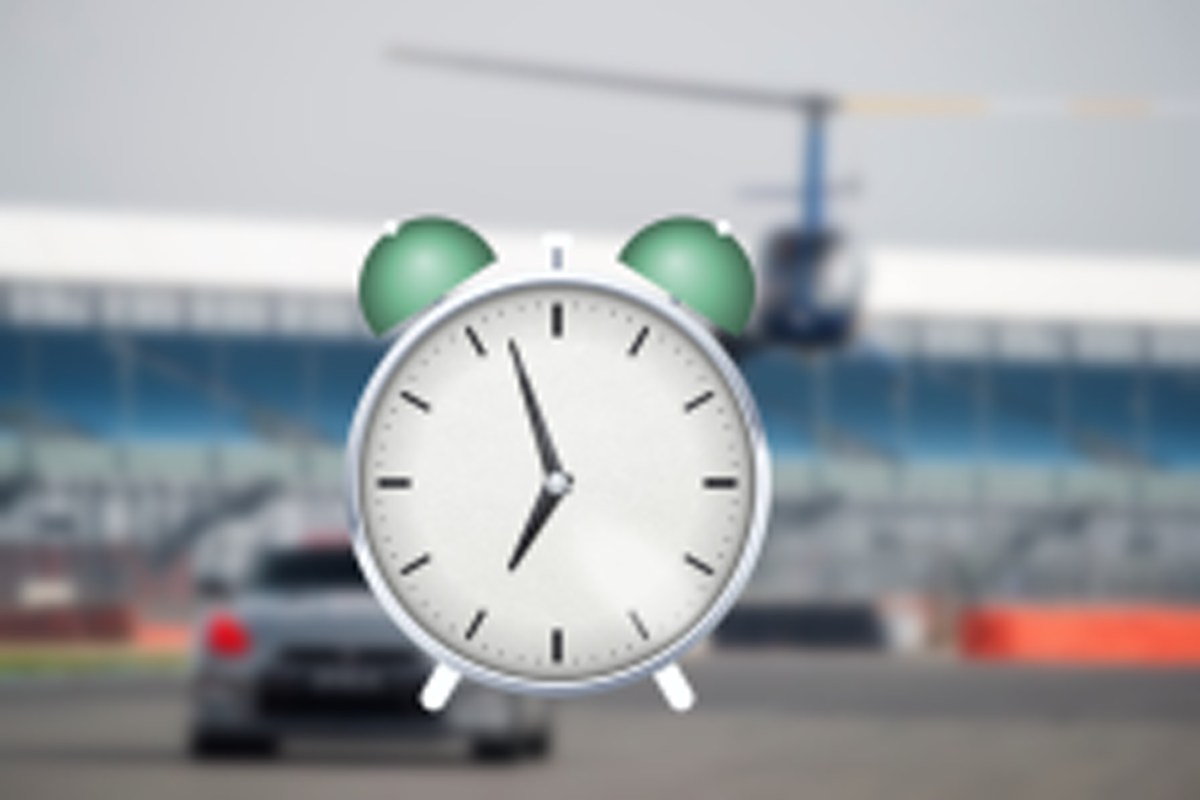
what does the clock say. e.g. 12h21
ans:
6h57
